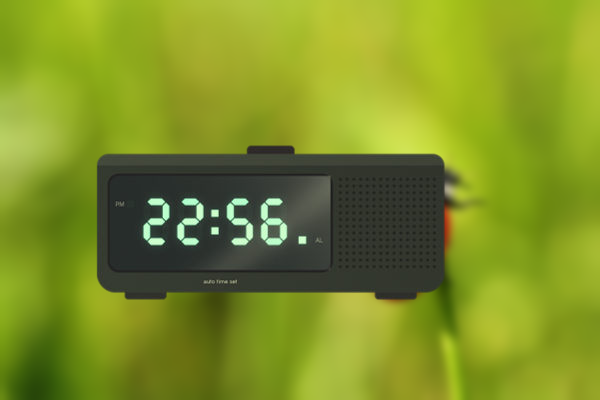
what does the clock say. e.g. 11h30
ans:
22h56
